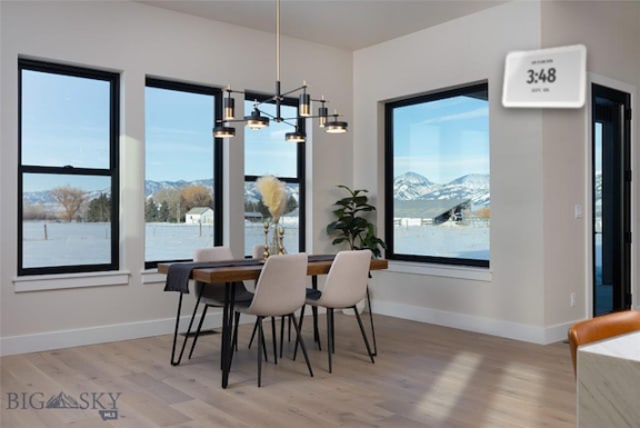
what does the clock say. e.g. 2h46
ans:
3h48
